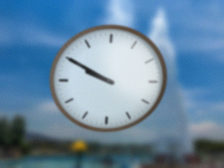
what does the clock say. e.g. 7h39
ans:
9h50
